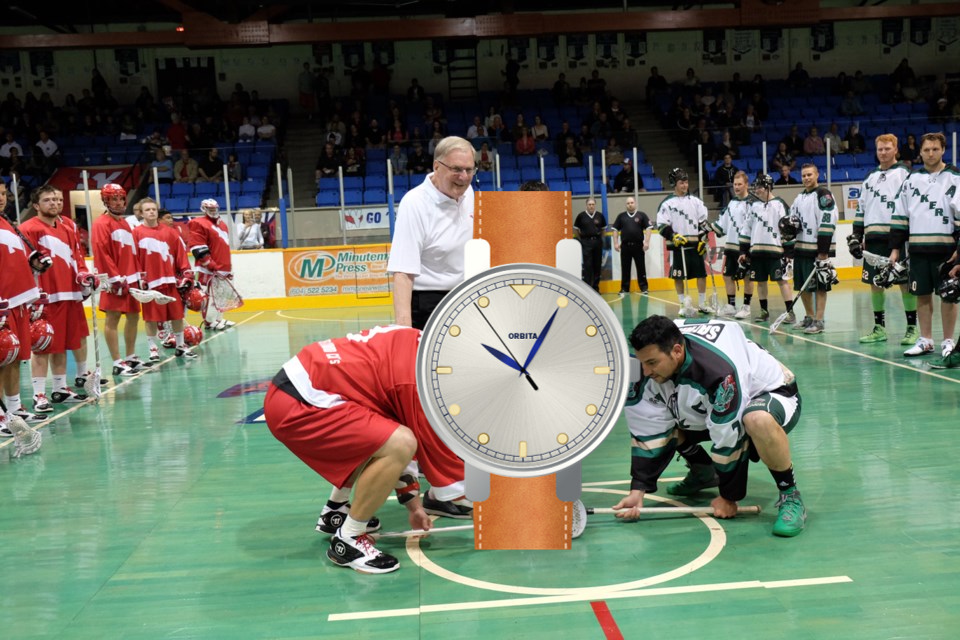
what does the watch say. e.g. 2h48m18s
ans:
10h04m54s
